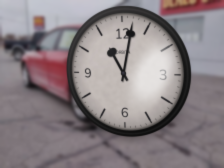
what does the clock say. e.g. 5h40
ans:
11h02
